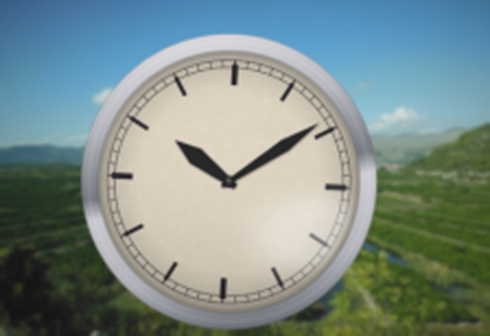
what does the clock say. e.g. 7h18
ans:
10h09
